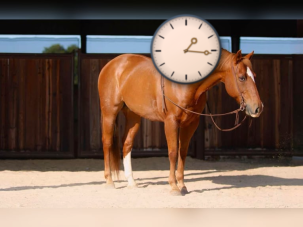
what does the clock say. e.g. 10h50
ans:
1h16
